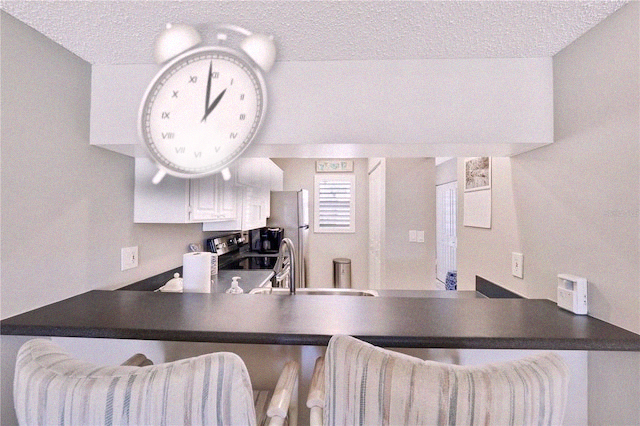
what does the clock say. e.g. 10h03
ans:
12h59
